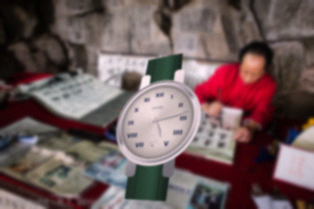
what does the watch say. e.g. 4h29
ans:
5h13
